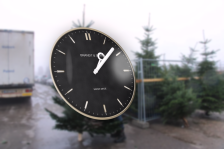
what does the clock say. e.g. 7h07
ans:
1h08
